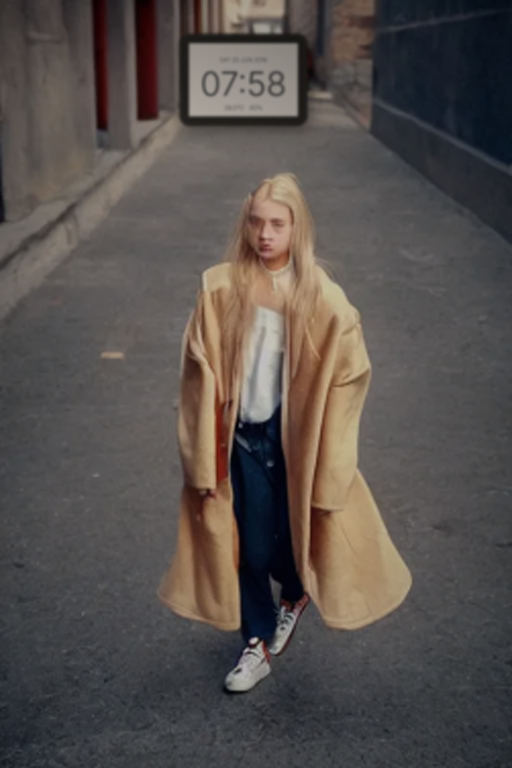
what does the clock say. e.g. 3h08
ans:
7h58
